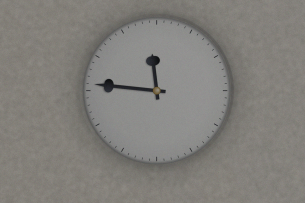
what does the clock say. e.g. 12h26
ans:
11h46
